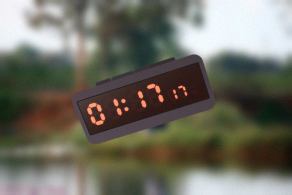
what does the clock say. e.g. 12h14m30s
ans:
1h17m17s
